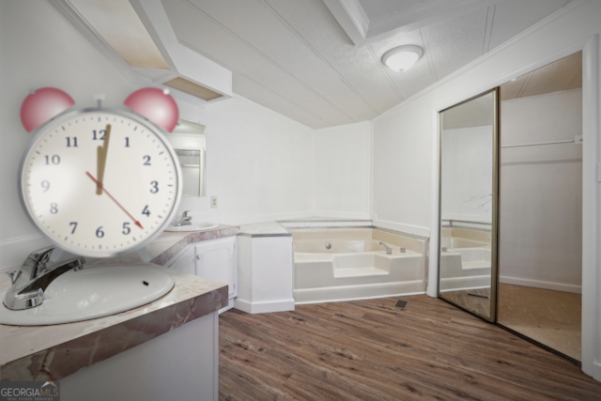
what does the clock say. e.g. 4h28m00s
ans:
12h01m23s
